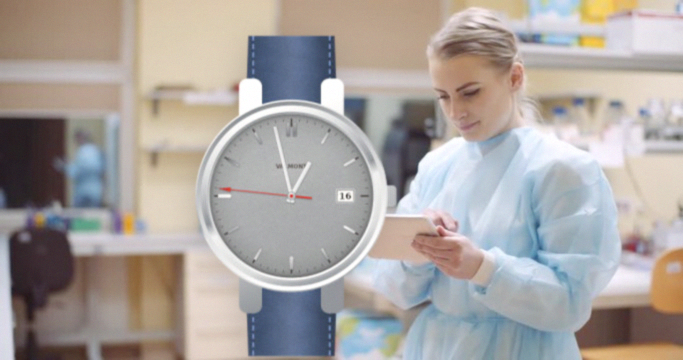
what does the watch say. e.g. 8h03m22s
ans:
12h57m46s
